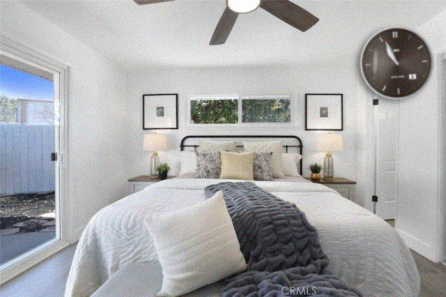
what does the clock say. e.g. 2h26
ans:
10h56
